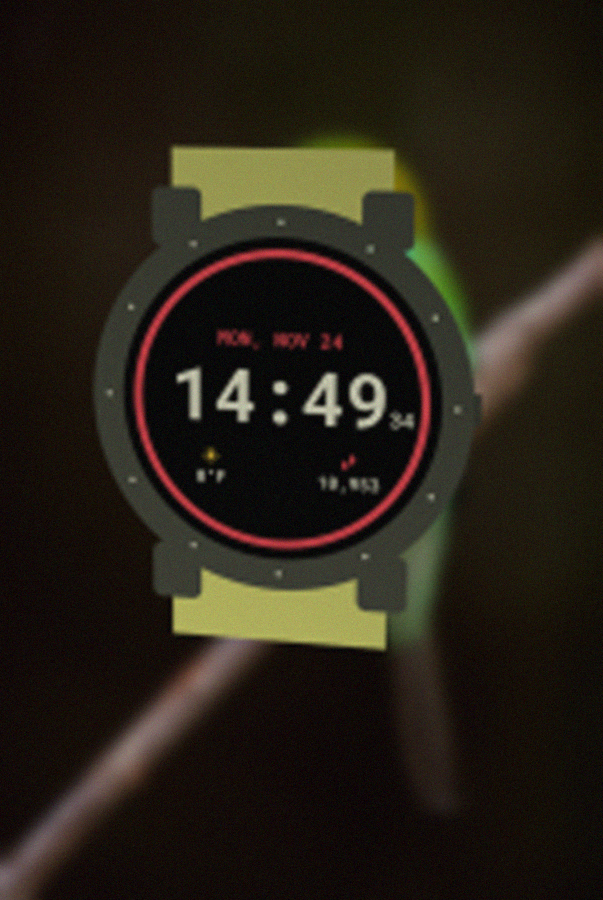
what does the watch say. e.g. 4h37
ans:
14h49
